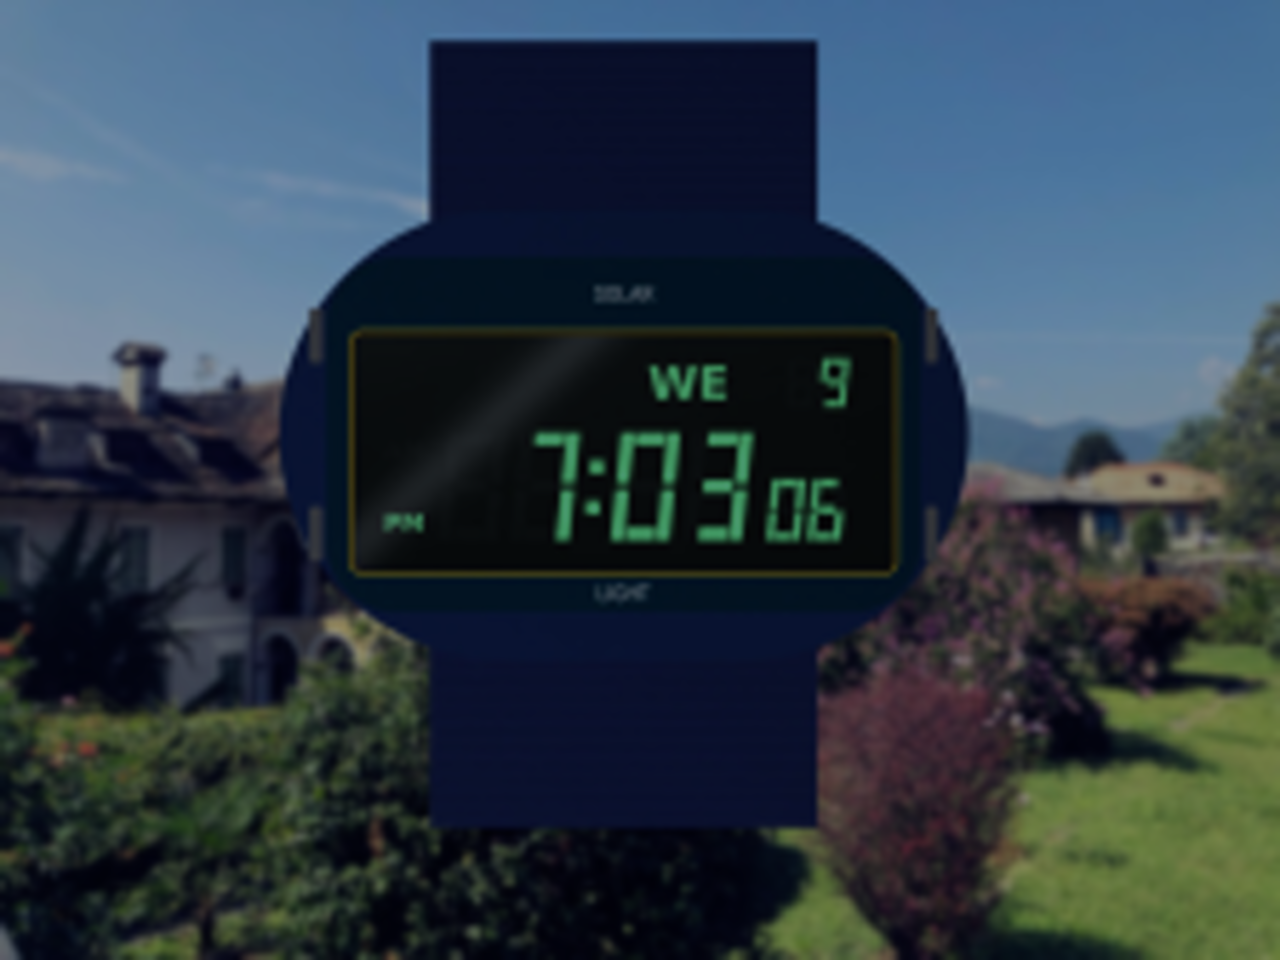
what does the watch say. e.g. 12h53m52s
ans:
7h03m06s
